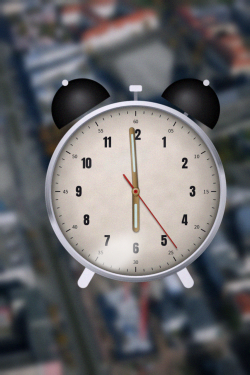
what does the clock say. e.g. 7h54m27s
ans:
5h59m24s
